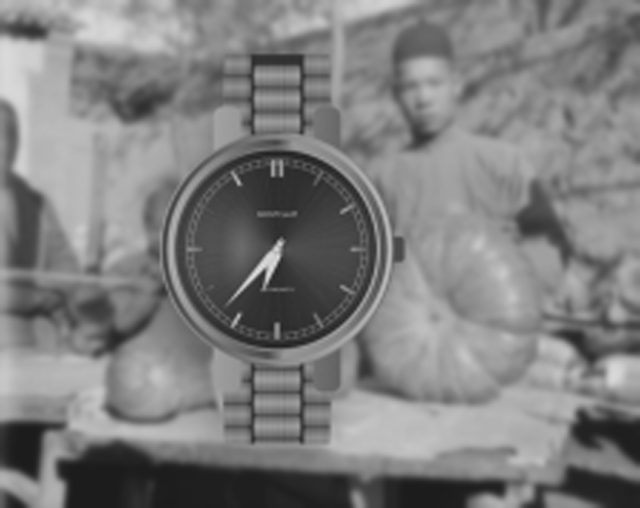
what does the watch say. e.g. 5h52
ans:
6h37
